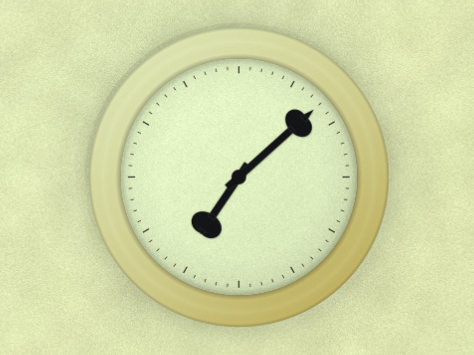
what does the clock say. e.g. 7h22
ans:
7h08
